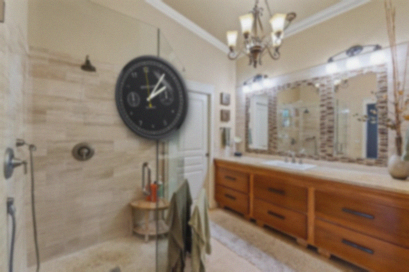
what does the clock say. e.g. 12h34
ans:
2h07
